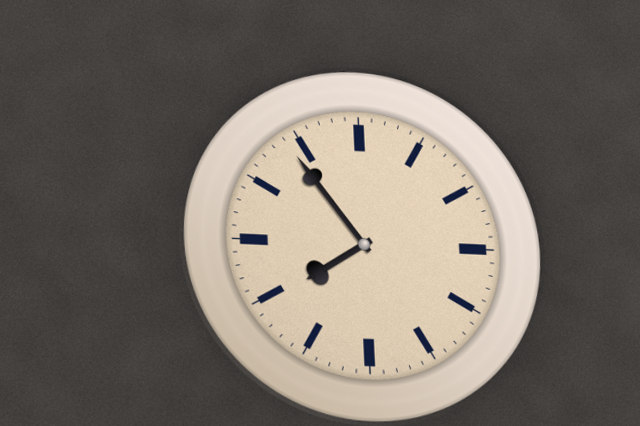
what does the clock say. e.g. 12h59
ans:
7h54
